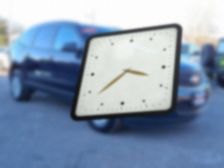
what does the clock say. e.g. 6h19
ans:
3h38
